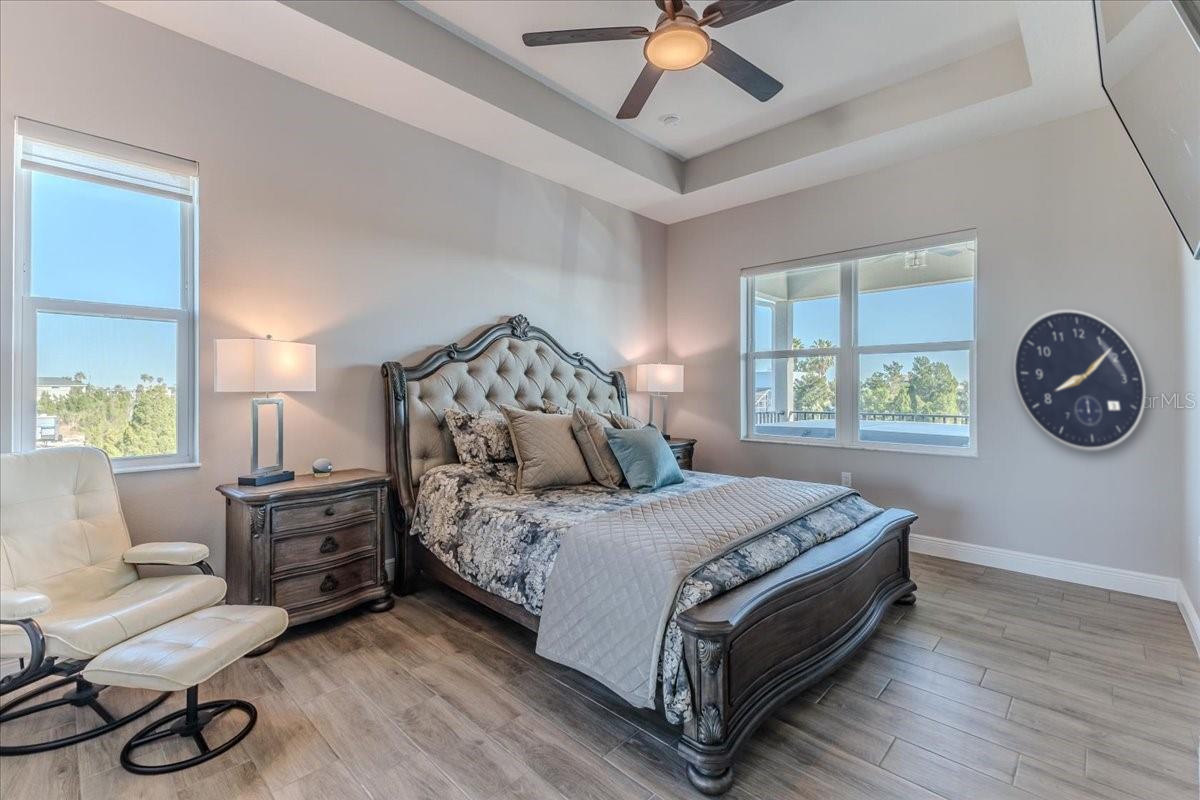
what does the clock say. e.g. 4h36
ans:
8h08
